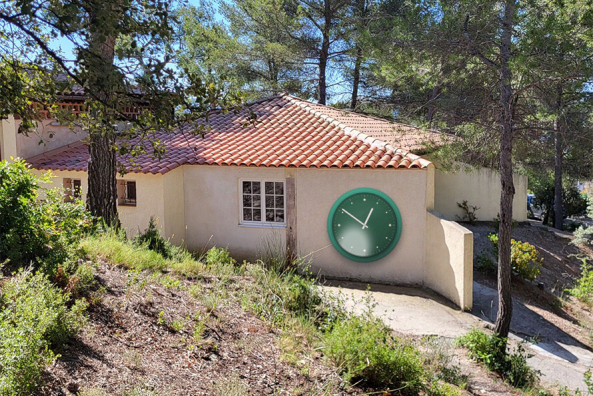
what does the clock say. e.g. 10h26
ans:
12h51
